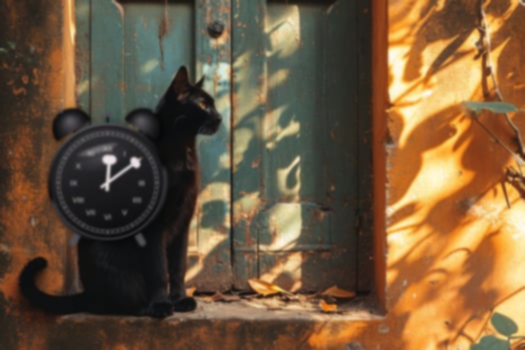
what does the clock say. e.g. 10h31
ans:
12h09
